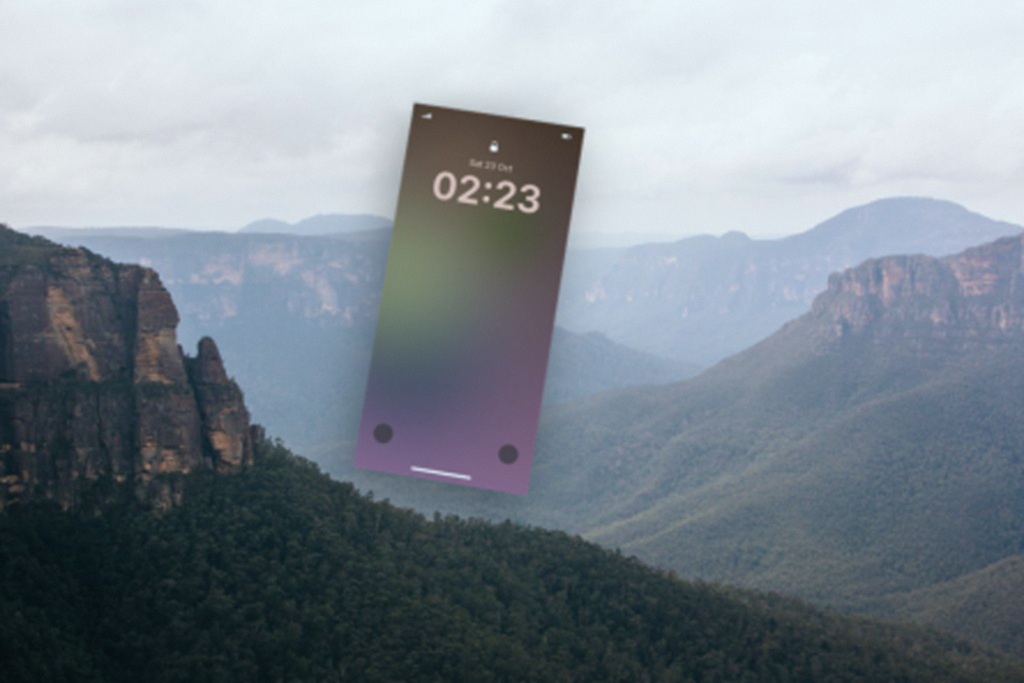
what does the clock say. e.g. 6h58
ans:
2h23
